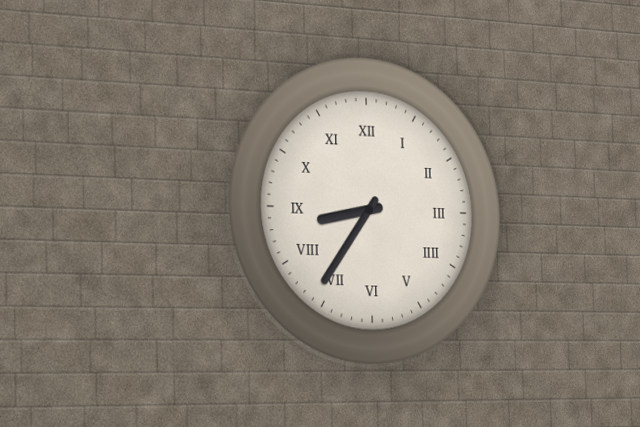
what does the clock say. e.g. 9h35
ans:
8h36
